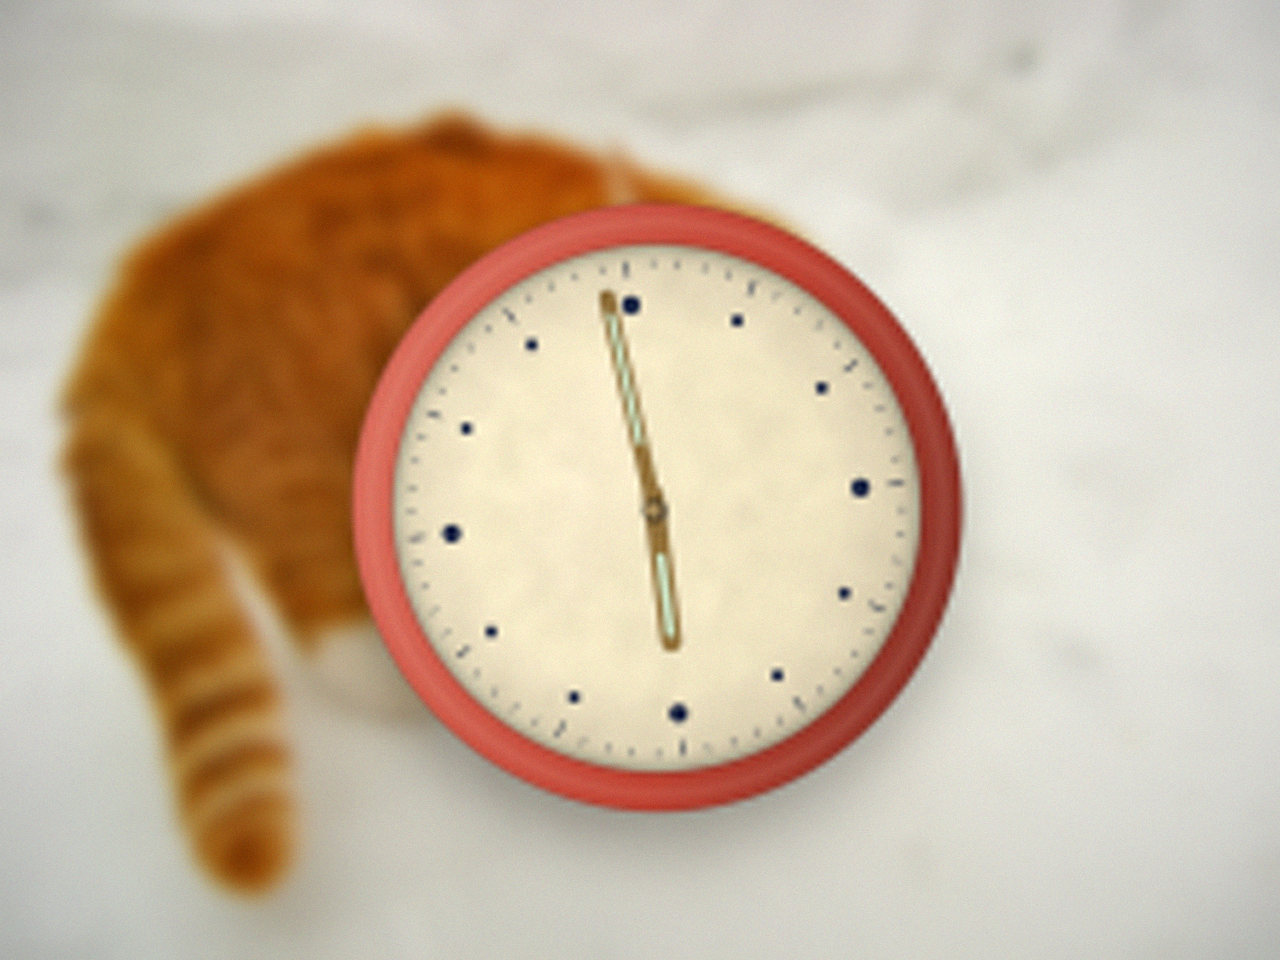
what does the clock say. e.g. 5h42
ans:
5h59
